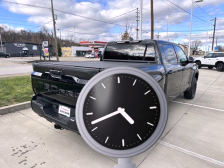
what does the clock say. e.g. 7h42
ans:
4h42
